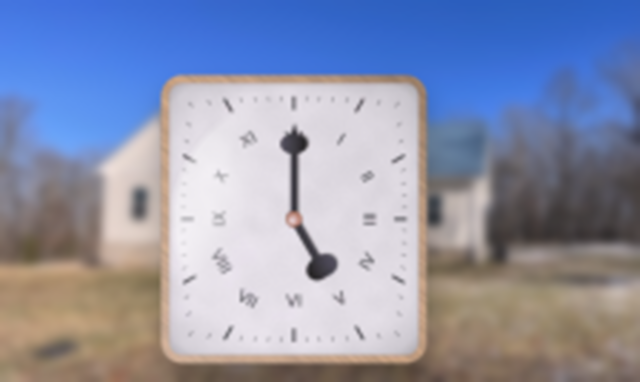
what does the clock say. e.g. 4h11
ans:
5h00
